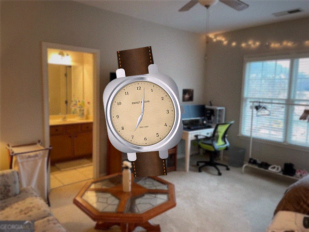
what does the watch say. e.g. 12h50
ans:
7h02
